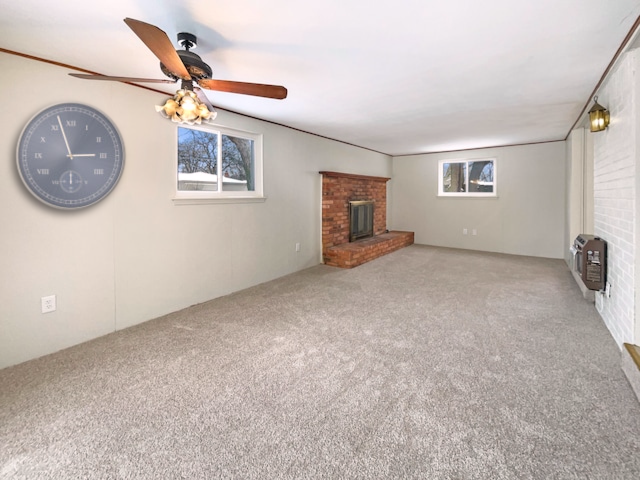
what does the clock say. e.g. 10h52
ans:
2h57
